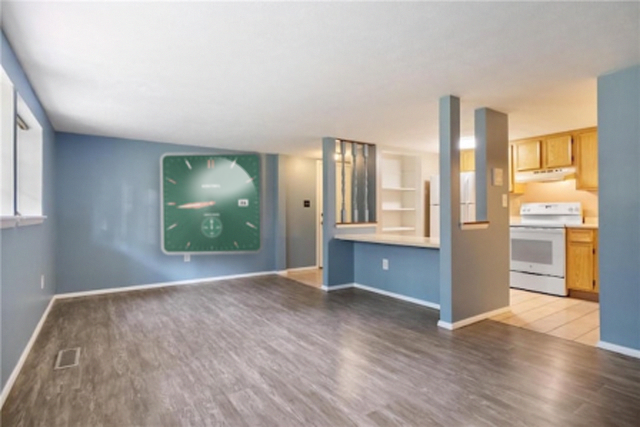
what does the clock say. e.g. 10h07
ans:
8h44
